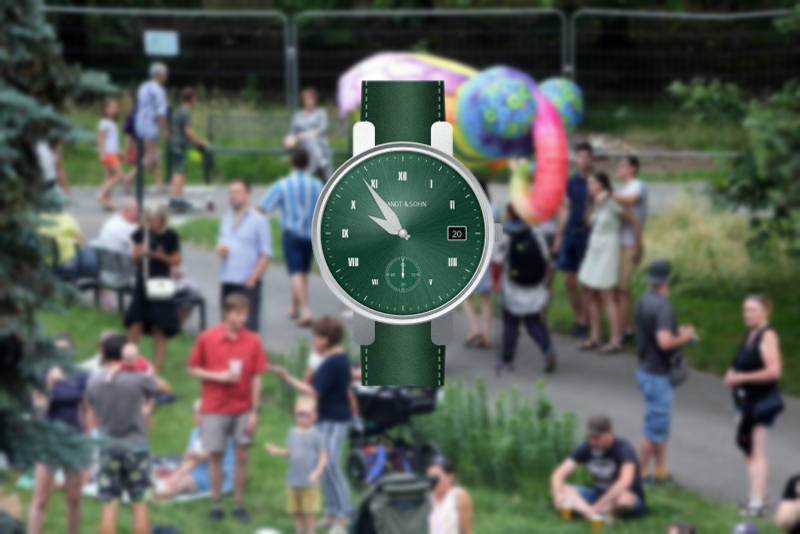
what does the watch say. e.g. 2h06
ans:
9h54
